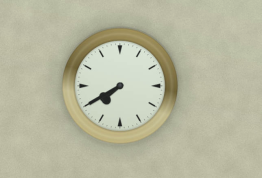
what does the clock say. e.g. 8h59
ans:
7h40
